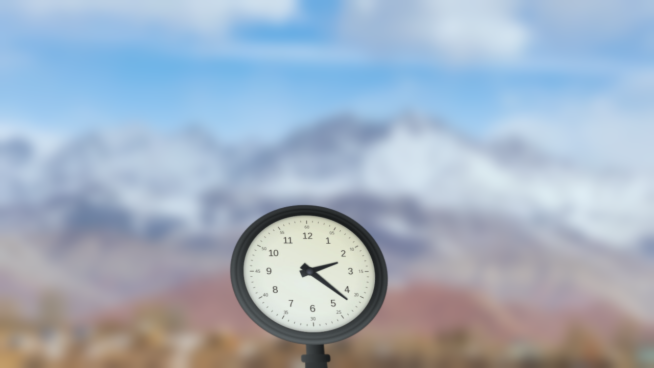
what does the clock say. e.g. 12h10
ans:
2h22
